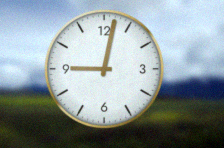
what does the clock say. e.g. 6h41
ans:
9h02
